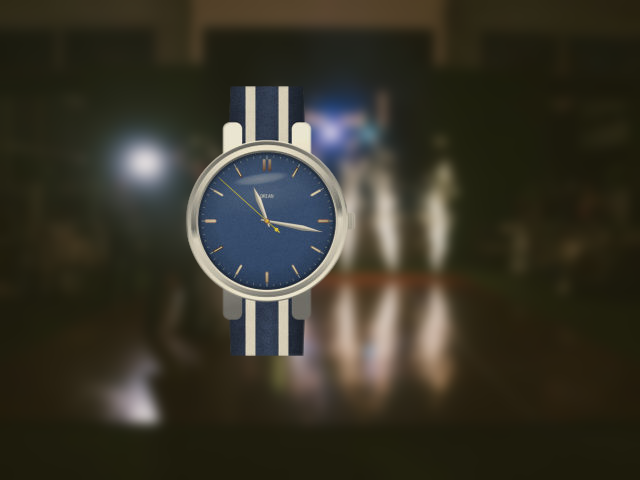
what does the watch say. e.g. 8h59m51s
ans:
11h16m52s
